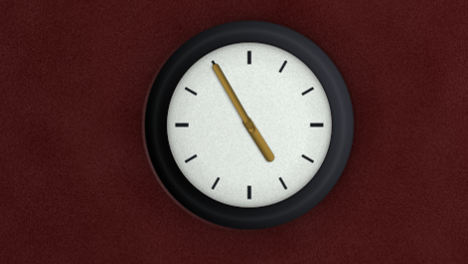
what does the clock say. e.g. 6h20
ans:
4h55
